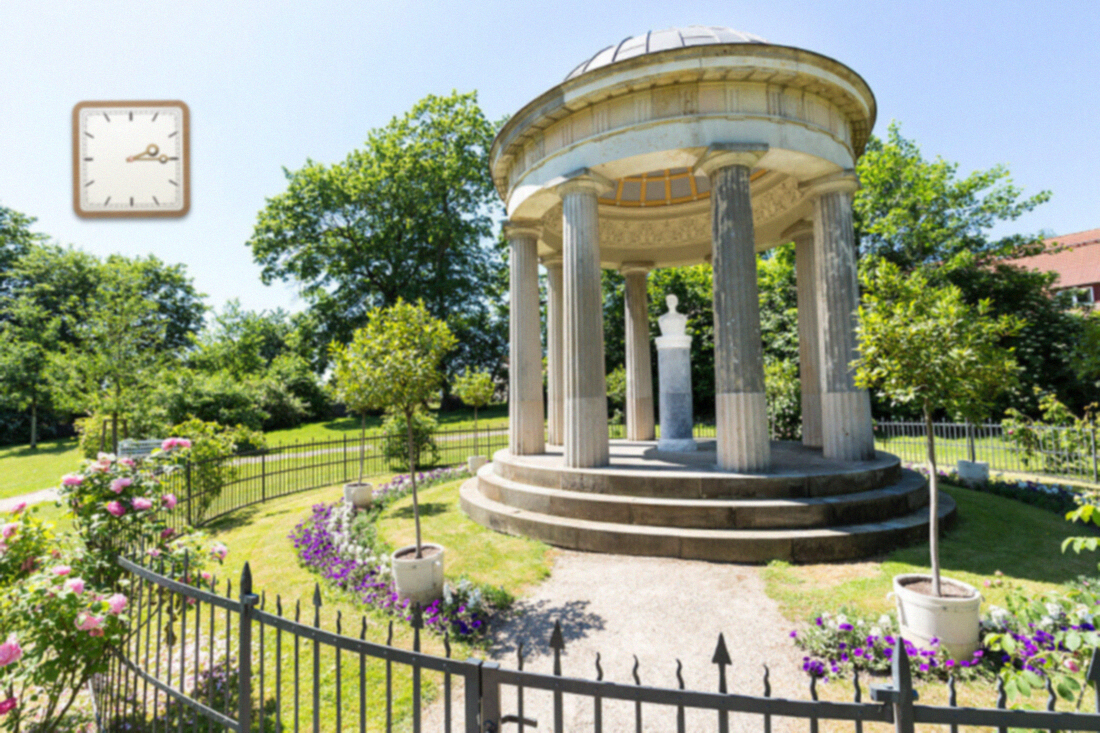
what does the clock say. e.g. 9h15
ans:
2h15
